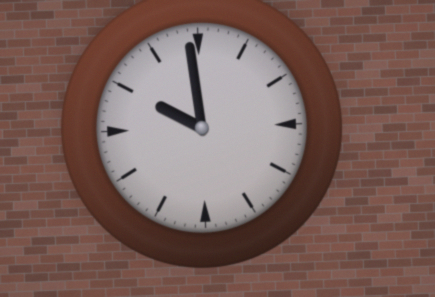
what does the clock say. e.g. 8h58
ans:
9h59
